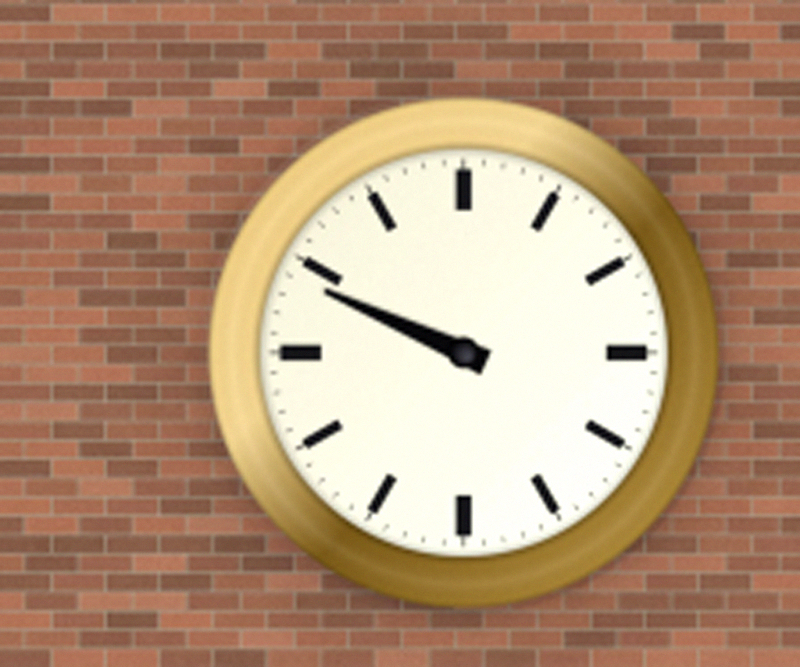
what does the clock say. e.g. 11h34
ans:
9h49
